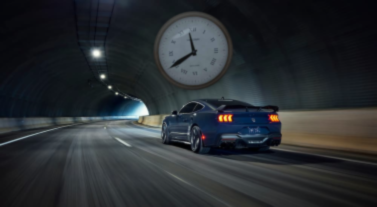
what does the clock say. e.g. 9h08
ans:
11h40
